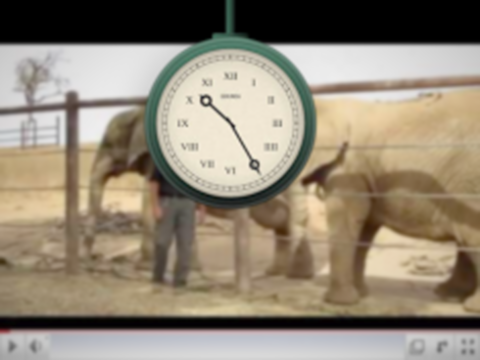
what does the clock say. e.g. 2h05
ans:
10h25
